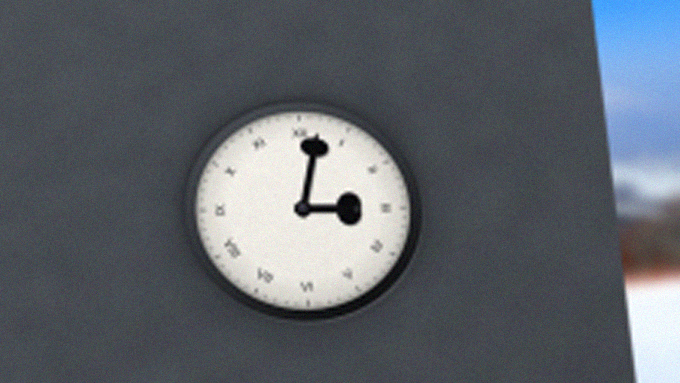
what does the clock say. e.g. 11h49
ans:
3h02
